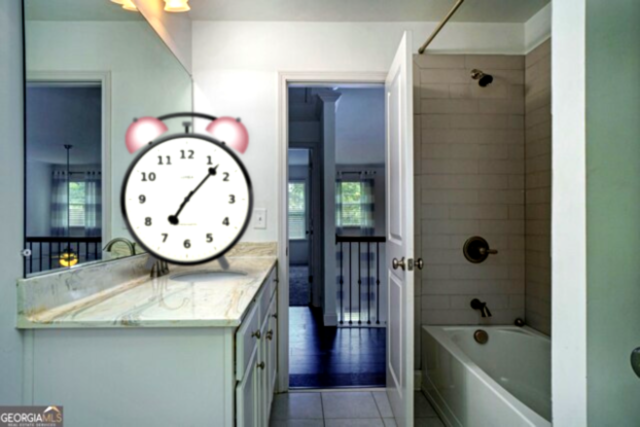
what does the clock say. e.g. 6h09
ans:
7h07
